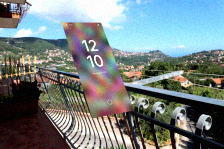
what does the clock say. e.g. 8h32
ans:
12h10
